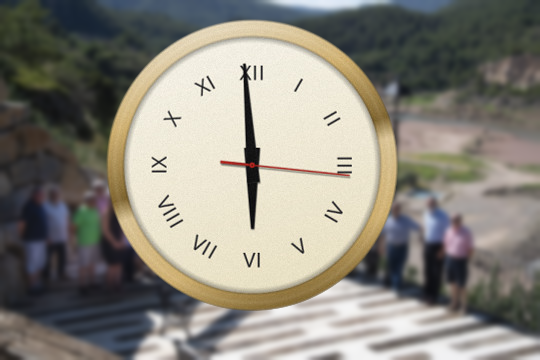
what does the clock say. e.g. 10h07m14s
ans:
5h59m16s
